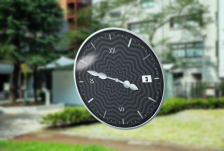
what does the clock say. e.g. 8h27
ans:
3h48
